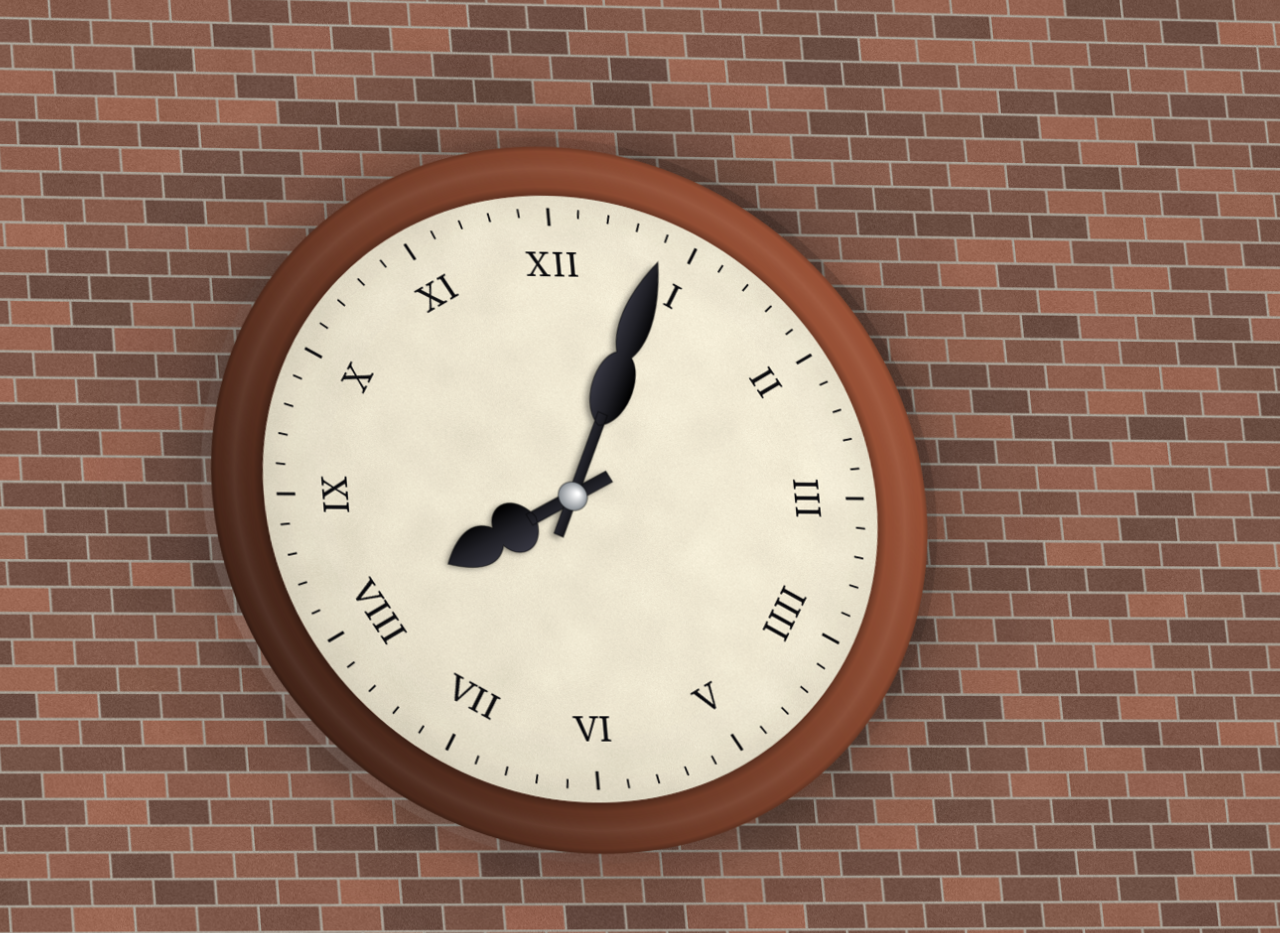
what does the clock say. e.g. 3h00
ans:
8h04
